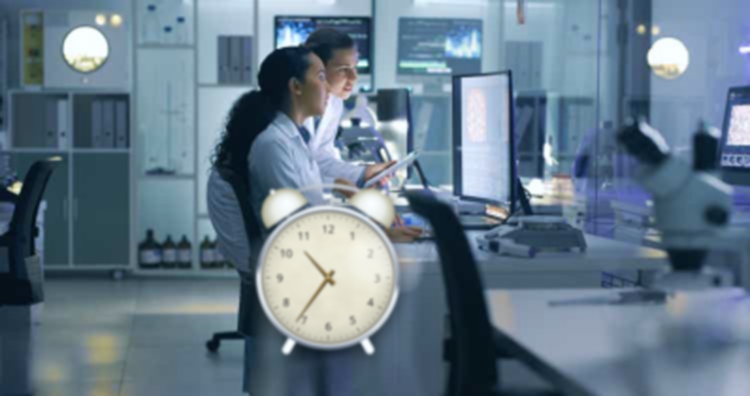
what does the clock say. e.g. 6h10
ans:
10h36
